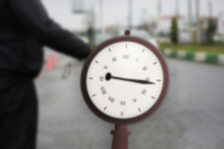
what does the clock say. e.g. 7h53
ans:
9h16
